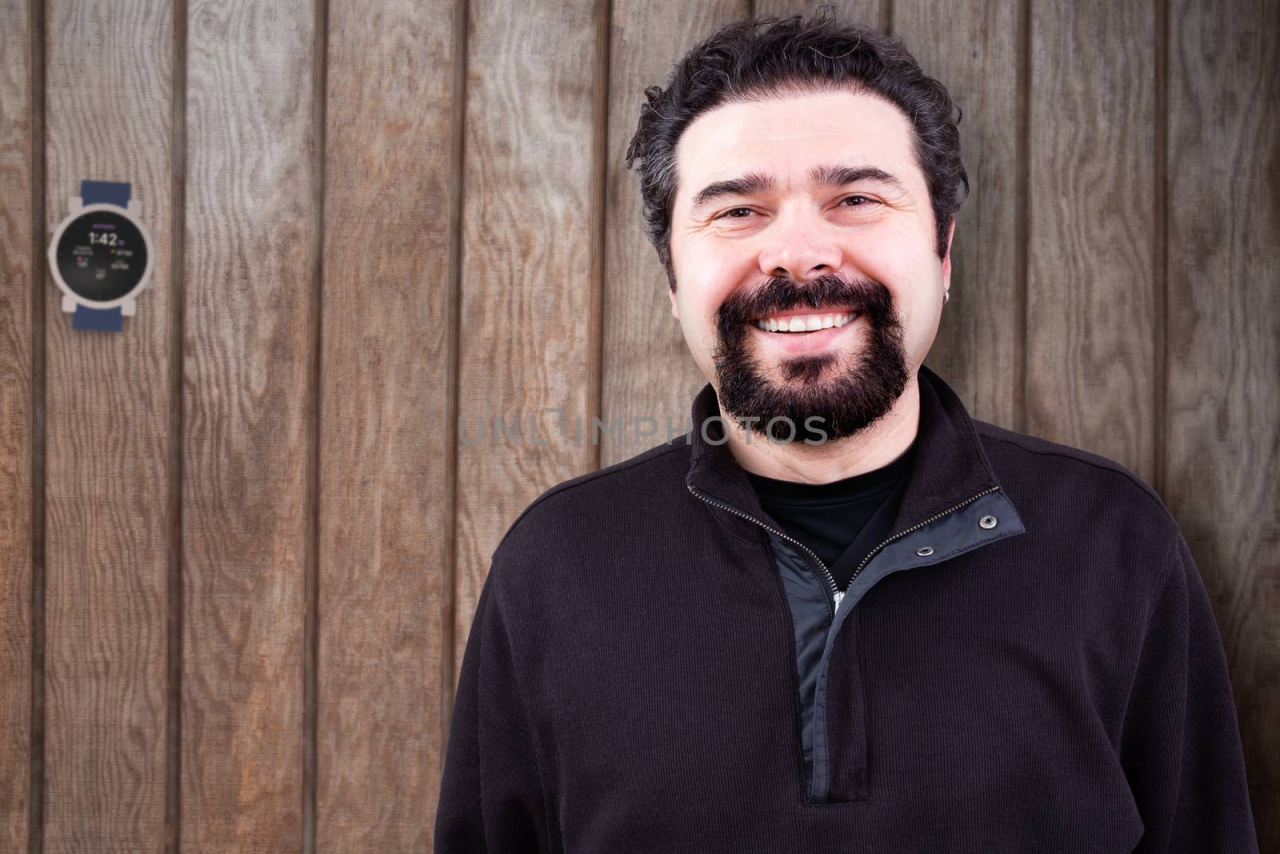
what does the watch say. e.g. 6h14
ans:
1h42
